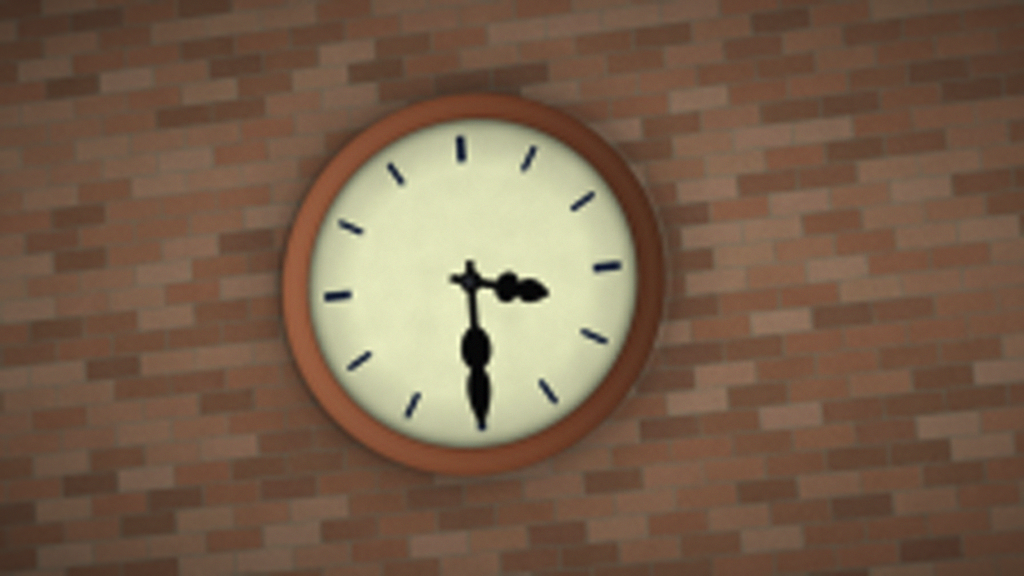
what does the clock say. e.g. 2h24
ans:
3h30
